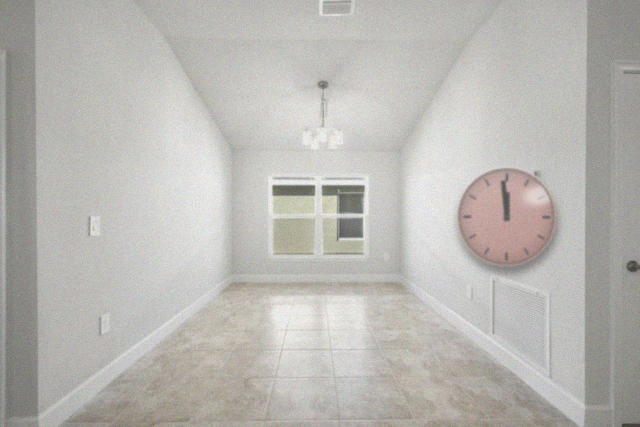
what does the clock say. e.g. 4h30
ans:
11h59
